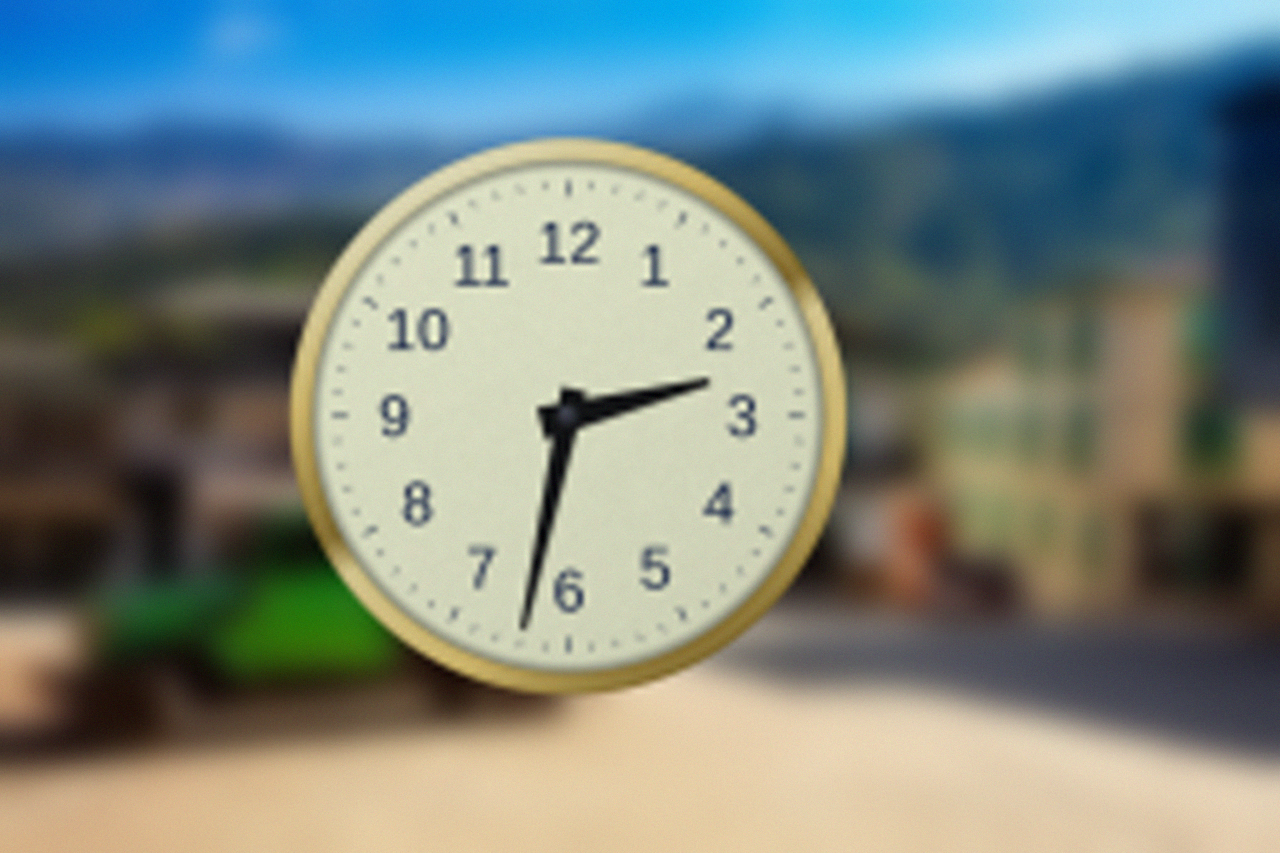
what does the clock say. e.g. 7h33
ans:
2h32
